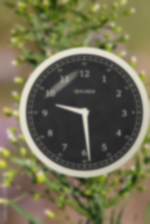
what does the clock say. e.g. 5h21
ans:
9h29
